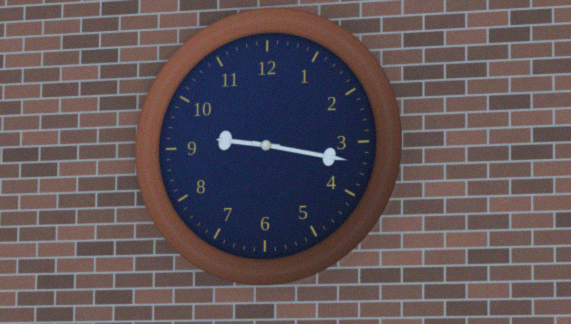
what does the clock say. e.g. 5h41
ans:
9h17
